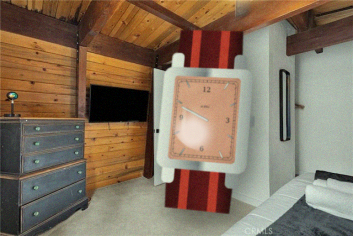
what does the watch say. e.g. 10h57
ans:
9h49
